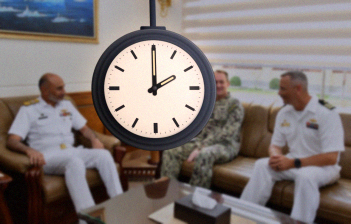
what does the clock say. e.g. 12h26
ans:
2h00
